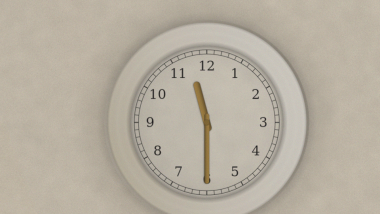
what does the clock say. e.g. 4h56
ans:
11h30
